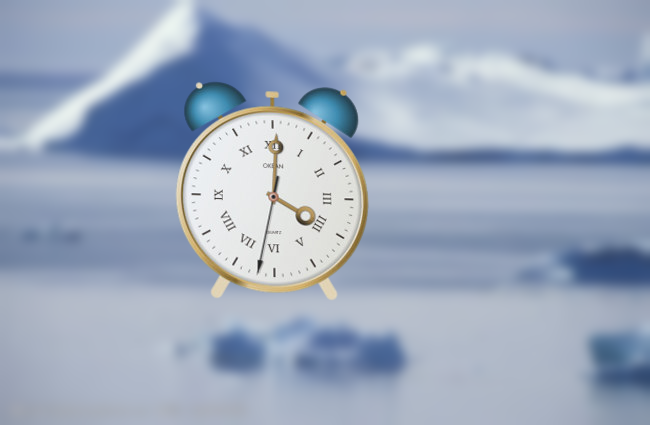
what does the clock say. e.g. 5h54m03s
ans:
4h00m32s
